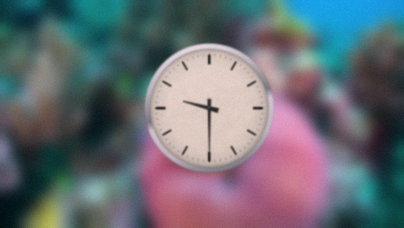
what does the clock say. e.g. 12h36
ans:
9h30
